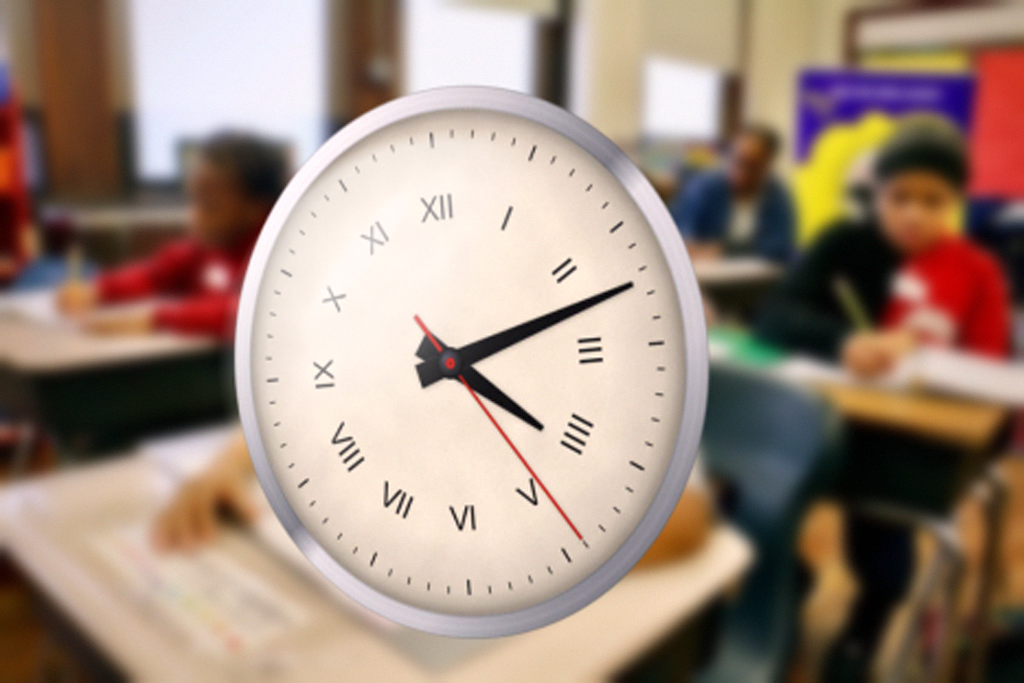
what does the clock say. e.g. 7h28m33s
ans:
4h12m24s
